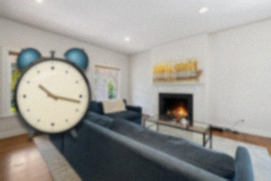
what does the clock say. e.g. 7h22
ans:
10h17
